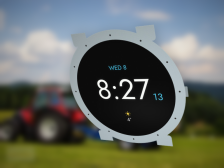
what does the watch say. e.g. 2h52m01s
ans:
8h27m13s
